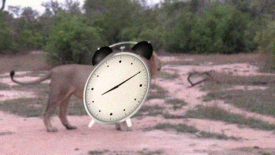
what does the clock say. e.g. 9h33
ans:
8h10
